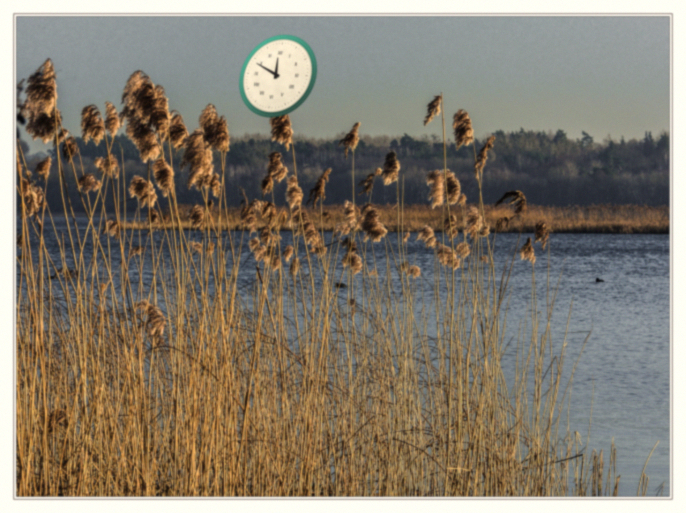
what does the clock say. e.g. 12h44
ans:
11h49
